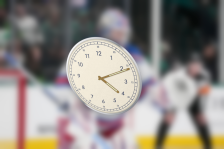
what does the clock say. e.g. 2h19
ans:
4h11
